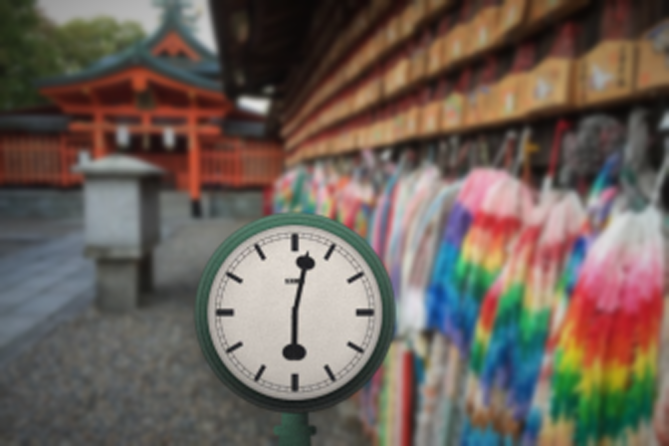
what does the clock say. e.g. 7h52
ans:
6h02
